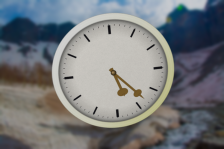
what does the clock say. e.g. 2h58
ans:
5h23
